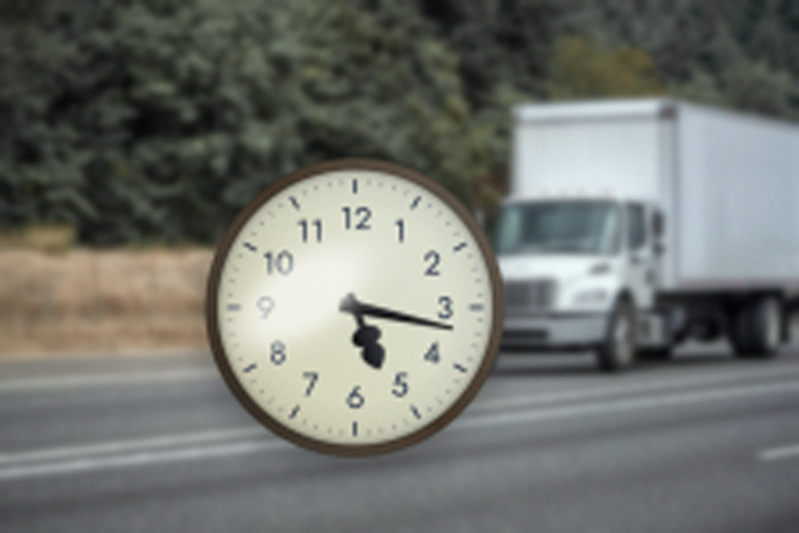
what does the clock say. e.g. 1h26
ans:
5h17
